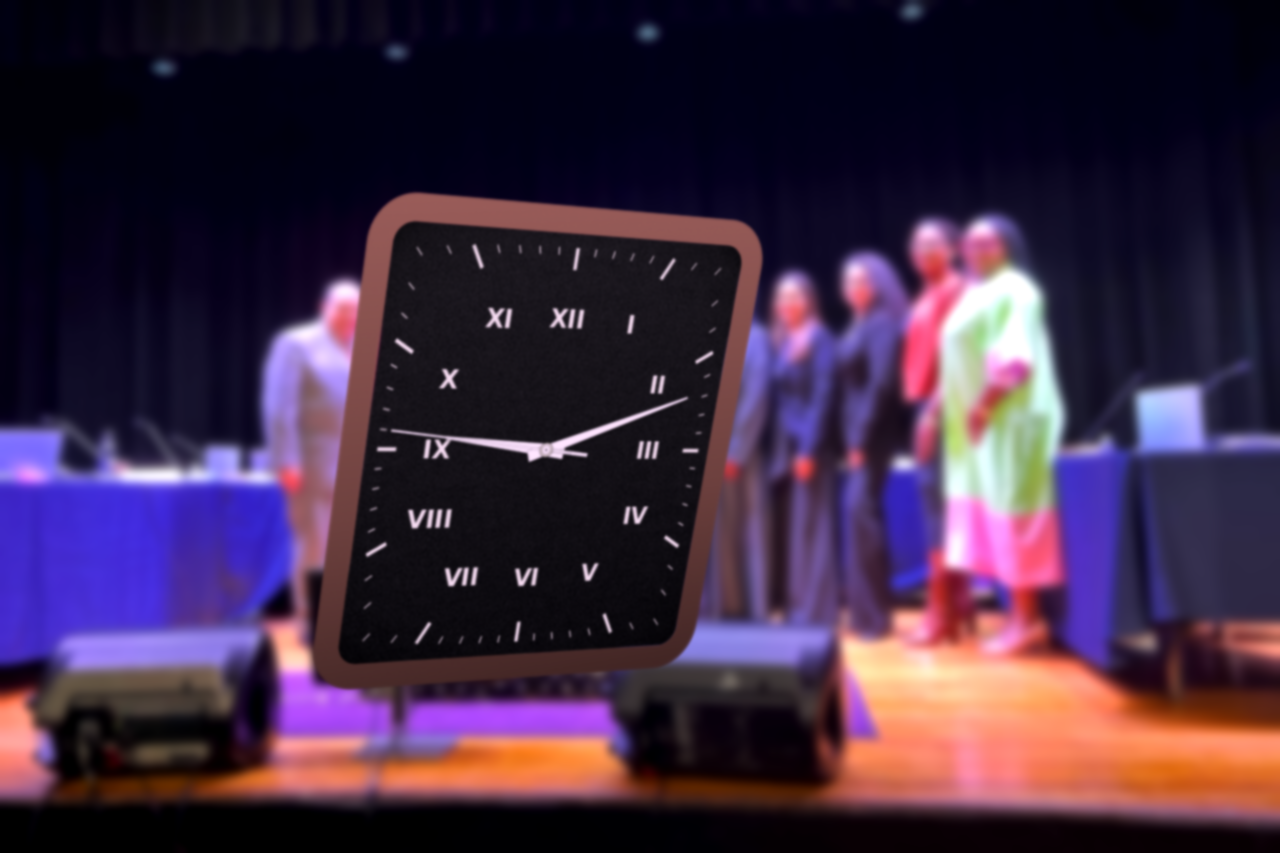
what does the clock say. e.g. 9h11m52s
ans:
9h11m46s
